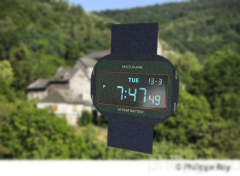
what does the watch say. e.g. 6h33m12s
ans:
7h47m49s
